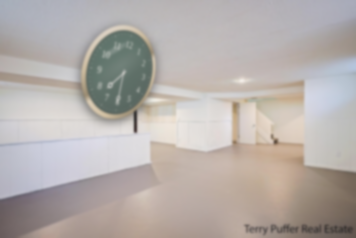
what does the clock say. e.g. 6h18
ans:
7h30
